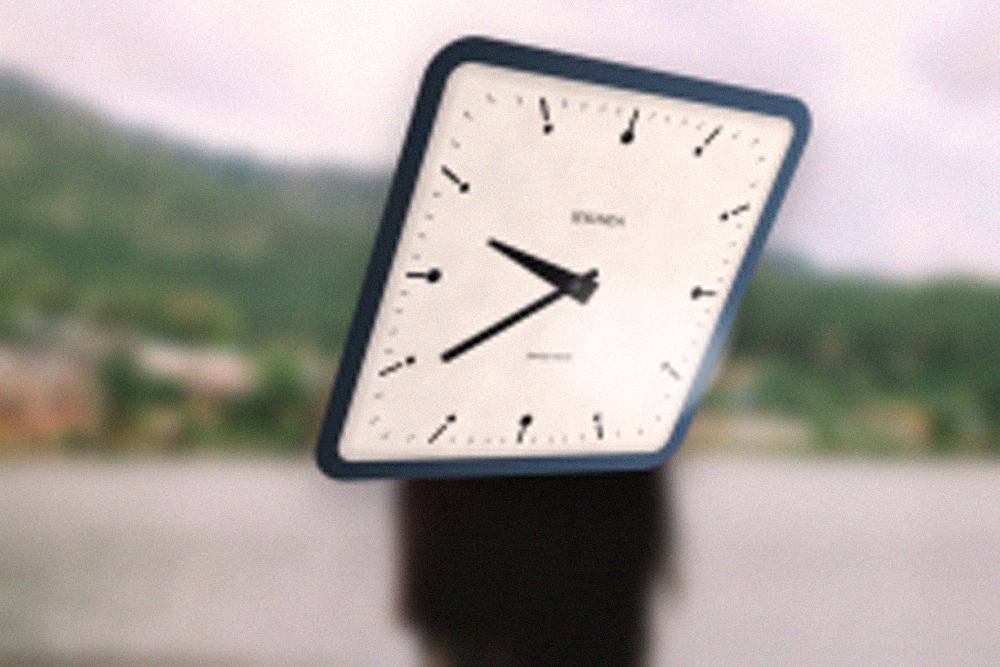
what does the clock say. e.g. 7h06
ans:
9h39
